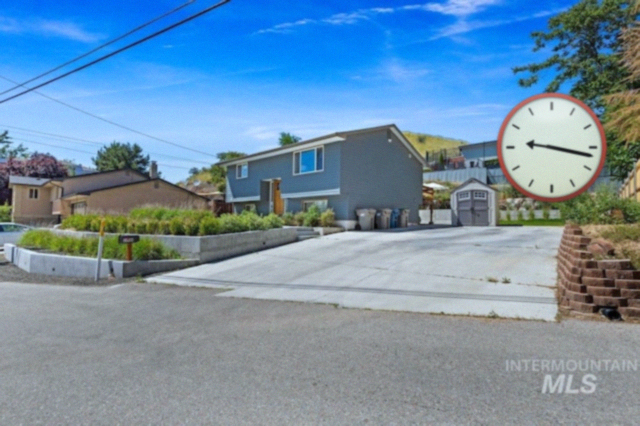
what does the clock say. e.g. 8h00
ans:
9h17
